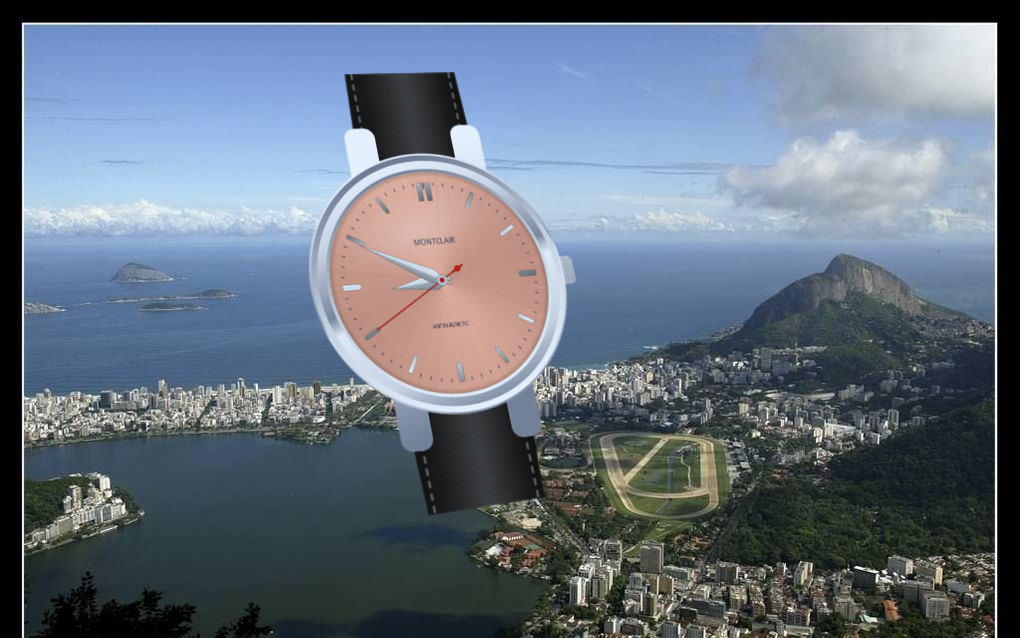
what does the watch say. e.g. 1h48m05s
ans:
8h49m40s
